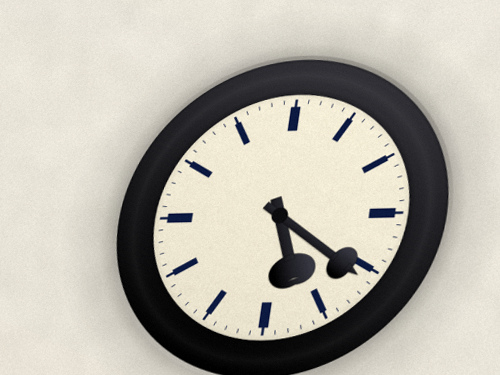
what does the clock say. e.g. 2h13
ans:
5h21
